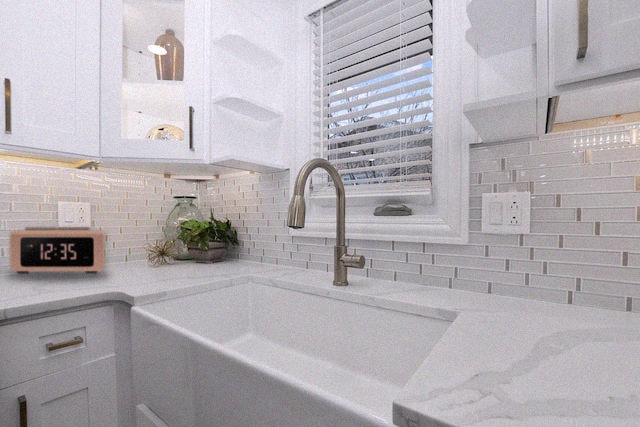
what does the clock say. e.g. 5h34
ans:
12h35
